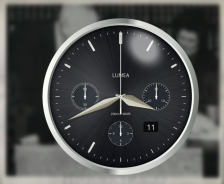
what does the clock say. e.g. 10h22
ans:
3h41
